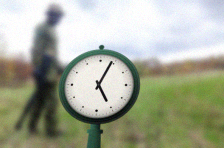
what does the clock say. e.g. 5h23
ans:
5h04
